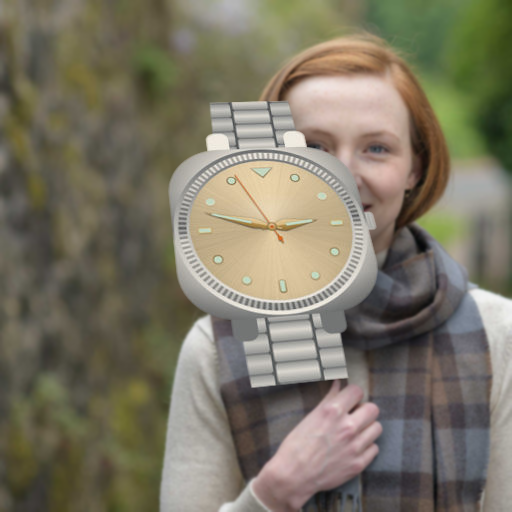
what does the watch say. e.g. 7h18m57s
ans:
2h47m56s
